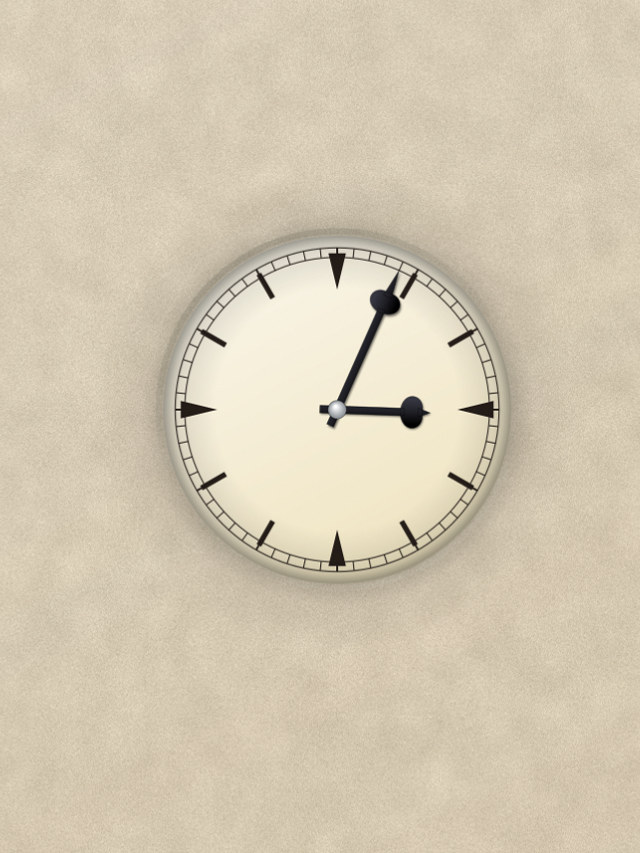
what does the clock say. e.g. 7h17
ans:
3h04
